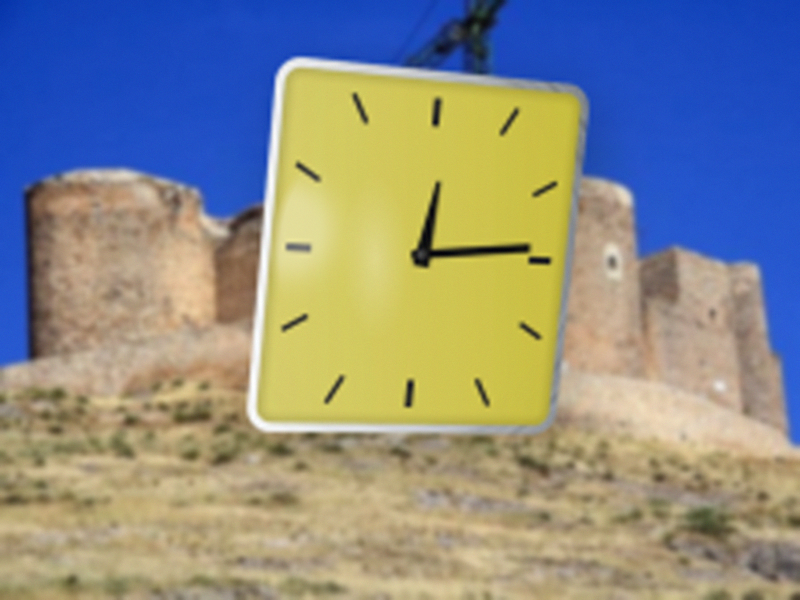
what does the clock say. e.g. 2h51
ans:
12h14
